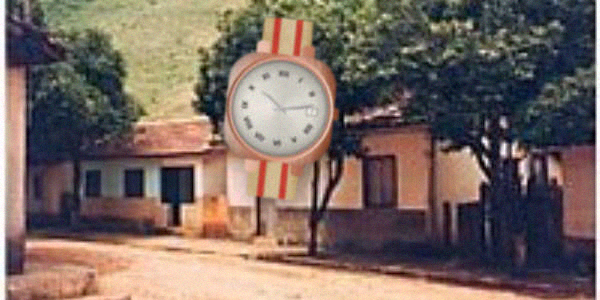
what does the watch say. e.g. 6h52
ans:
10h13
